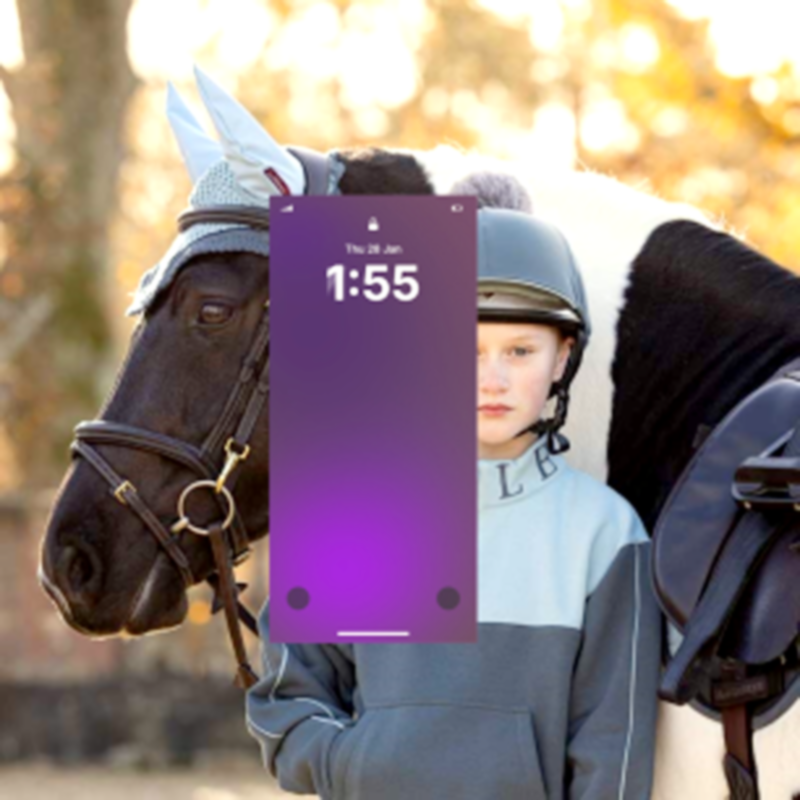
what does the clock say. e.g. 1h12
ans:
1h55
